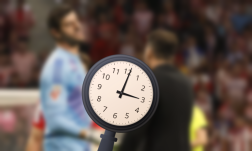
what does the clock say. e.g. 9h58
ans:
3h01
